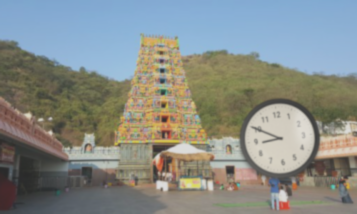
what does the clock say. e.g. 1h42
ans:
8h50
